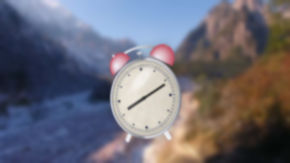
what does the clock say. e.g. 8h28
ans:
8h11
